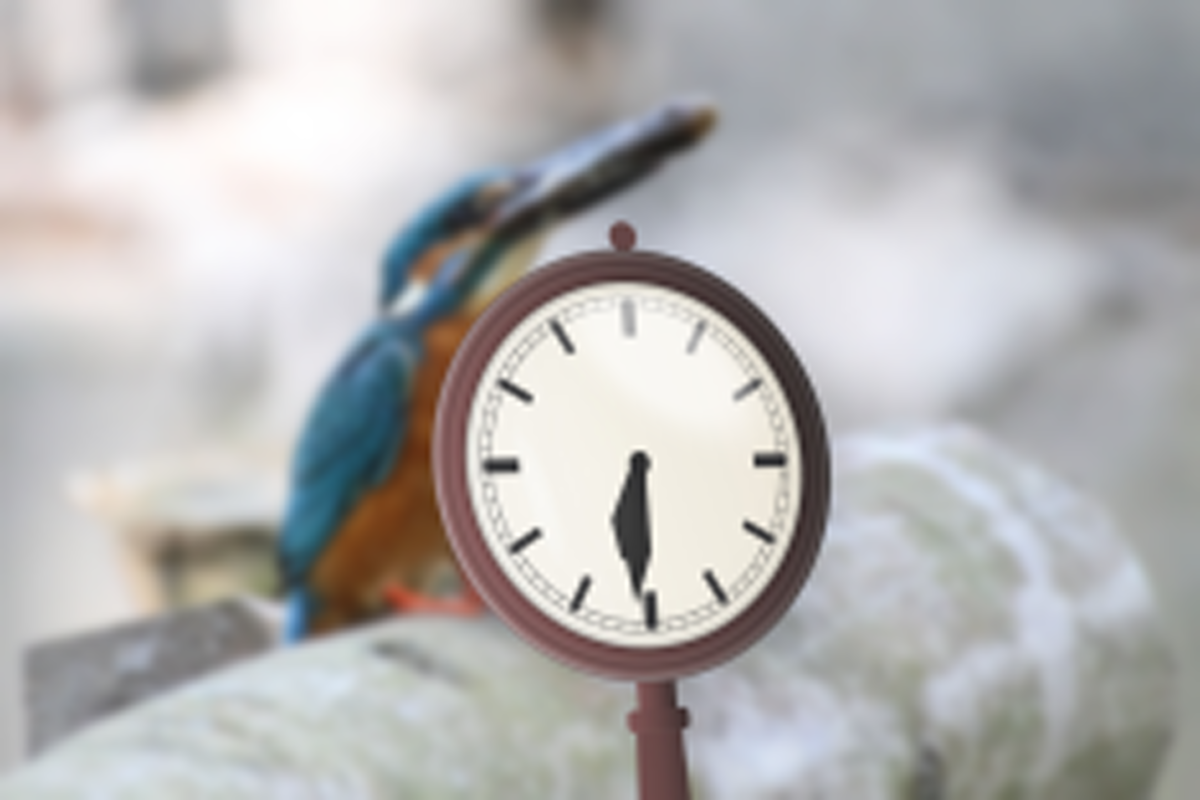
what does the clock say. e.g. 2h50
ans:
6h31
